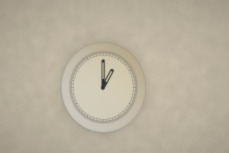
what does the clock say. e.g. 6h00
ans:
1h00
